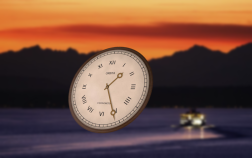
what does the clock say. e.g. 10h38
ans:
1h26
